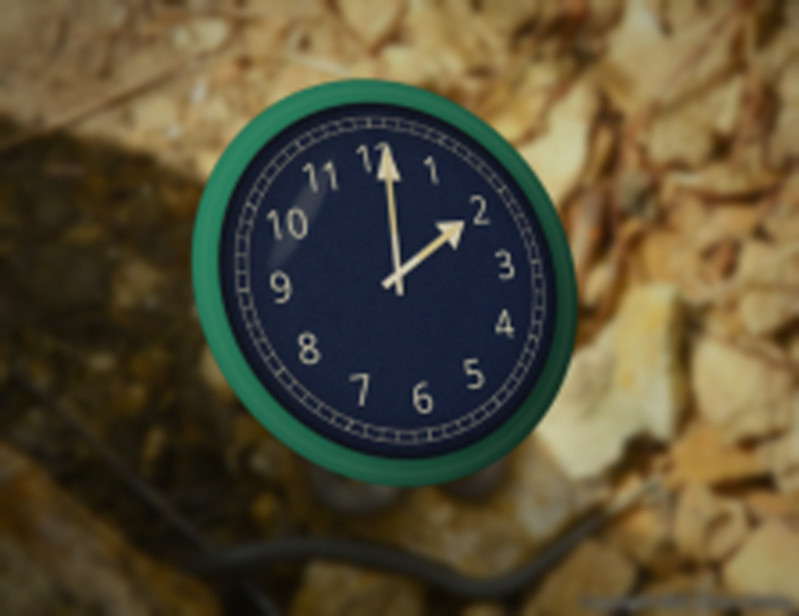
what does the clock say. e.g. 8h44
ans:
2h01
